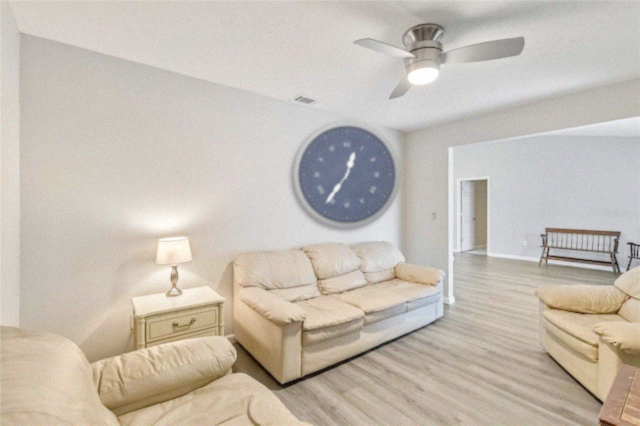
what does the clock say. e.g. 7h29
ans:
12h36
